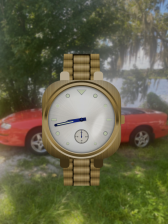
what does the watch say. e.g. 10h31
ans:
8h43
